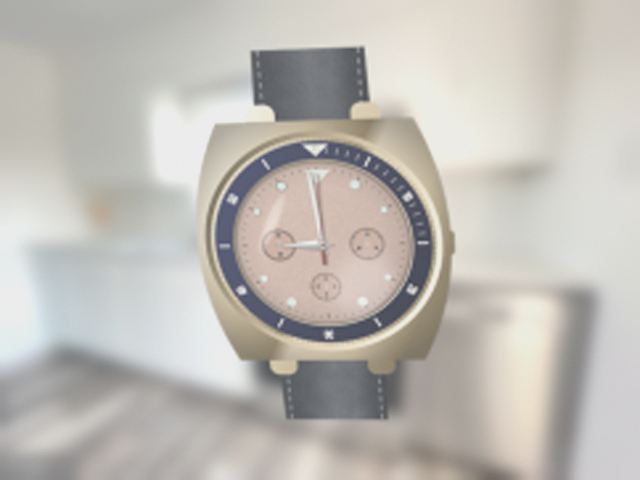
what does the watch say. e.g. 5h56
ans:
8h59
